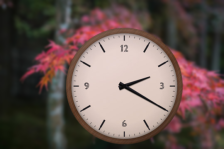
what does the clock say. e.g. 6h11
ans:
2h20
